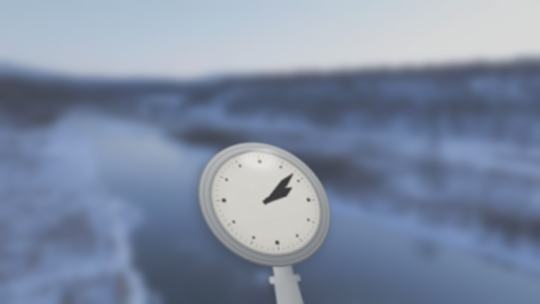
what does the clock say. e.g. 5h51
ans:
2h08
